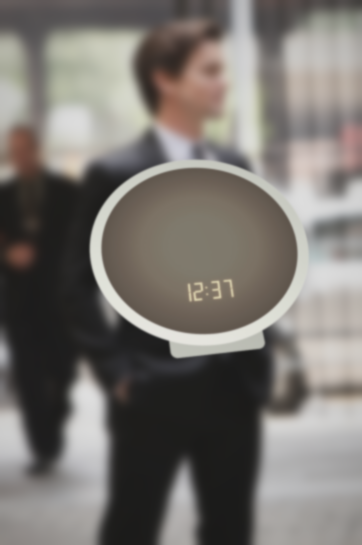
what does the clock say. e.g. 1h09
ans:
12h37
